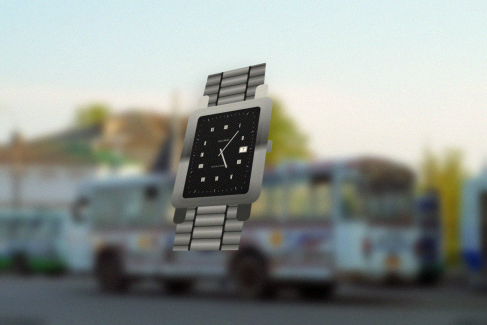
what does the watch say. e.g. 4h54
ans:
5h06
